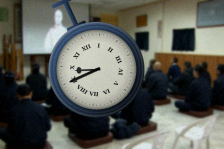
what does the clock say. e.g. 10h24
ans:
9h45
